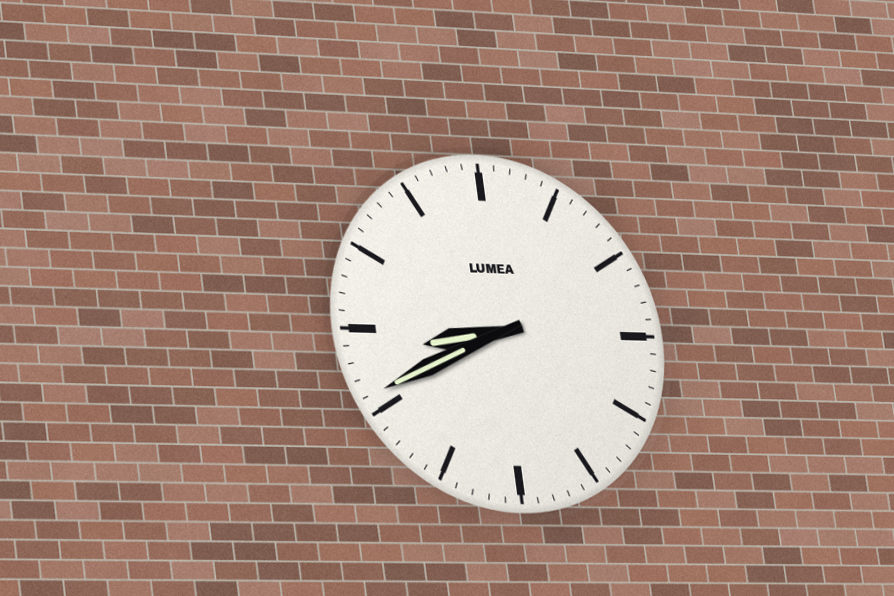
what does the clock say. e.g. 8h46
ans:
8h41
